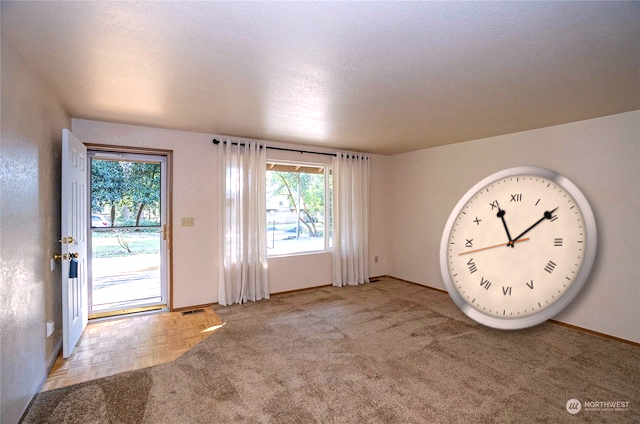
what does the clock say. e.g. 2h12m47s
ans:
11h08m43s
